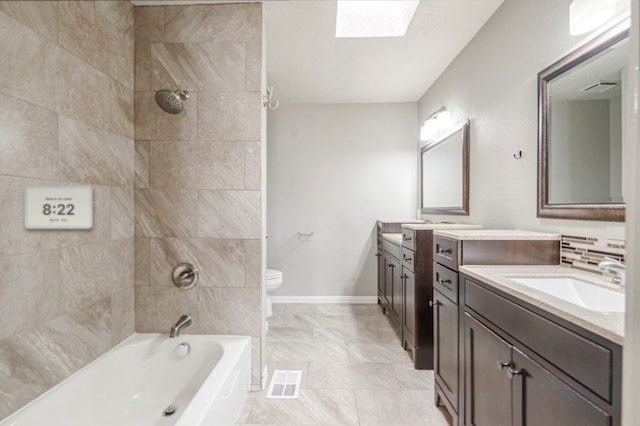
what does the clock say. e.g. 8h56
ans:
8h22
